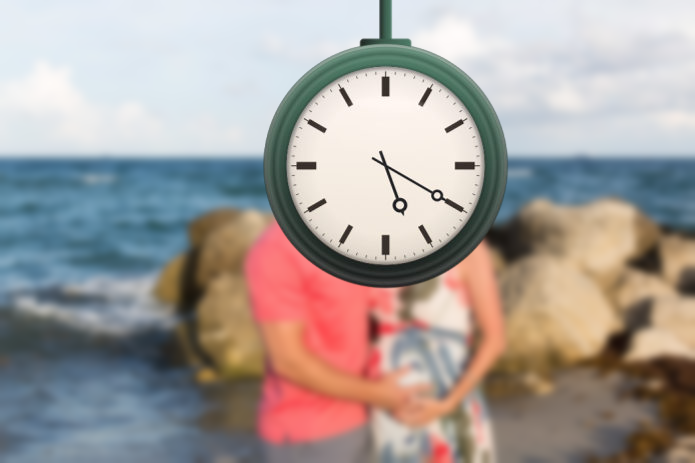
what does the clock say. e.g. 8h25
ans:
5h20
